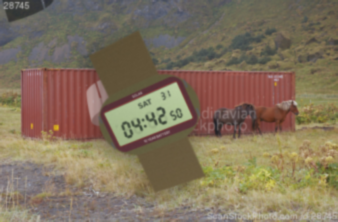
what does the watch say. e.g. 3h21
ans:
4h42
